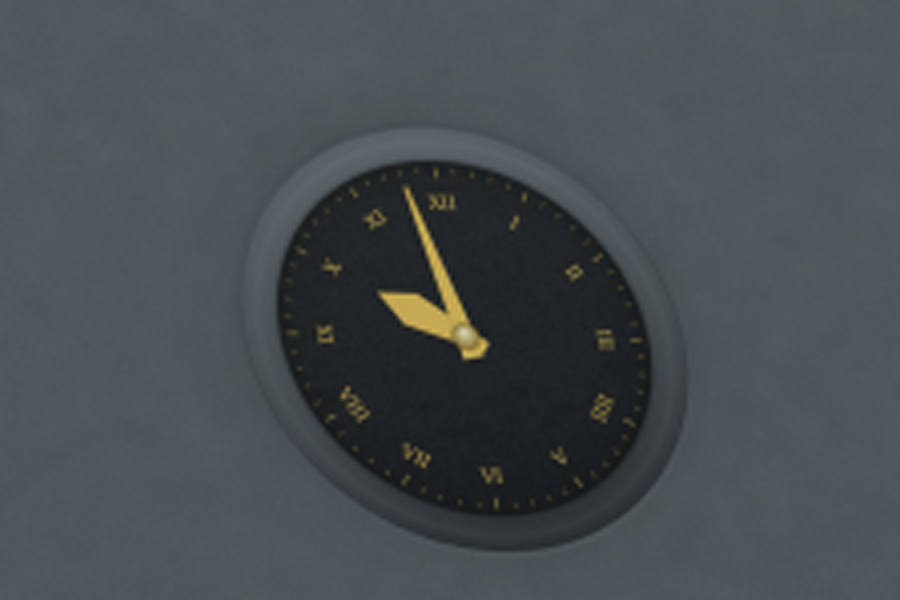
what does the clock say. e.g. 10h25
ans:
9h58
